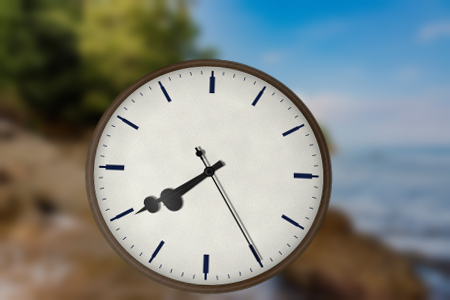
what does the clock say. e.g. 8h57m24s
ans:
7h39m25s
